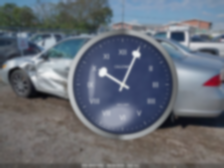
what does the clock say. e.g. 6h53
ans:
10h04
